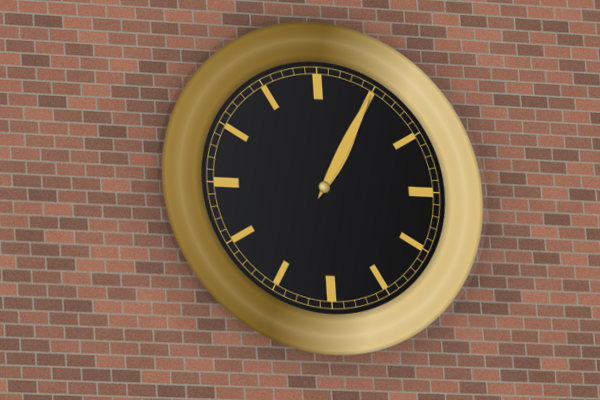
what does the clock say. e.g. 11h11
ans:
1h05
